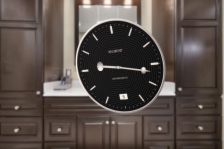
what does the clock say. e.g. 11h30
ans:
9h17
